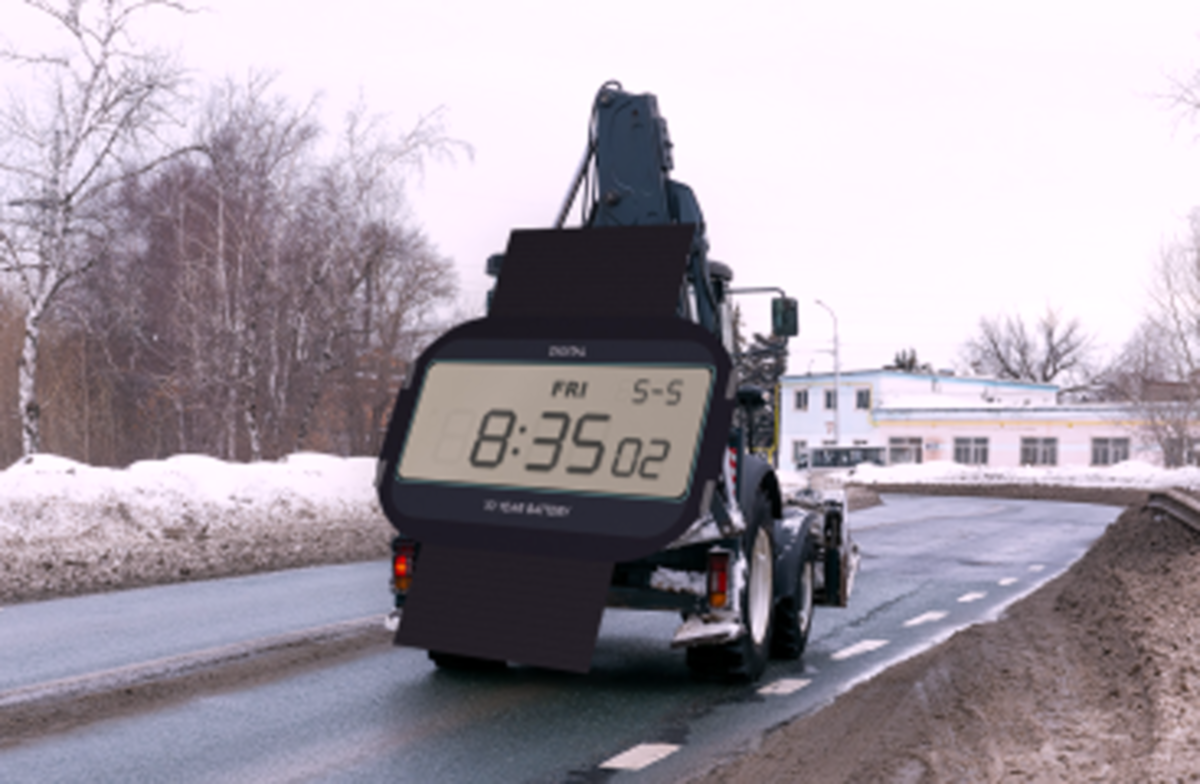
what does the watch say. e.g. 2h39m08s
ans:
8h35m02s
